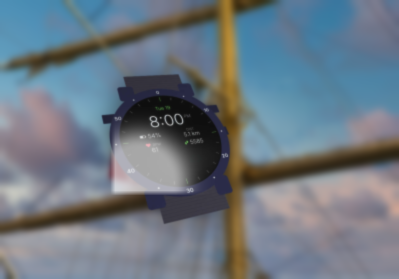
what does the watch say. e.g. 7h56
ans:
8h00
